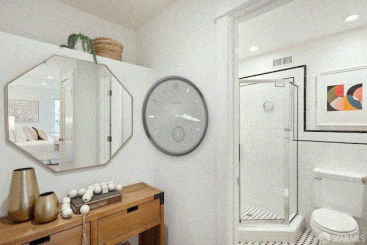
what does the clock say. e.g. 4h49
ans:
3h17
